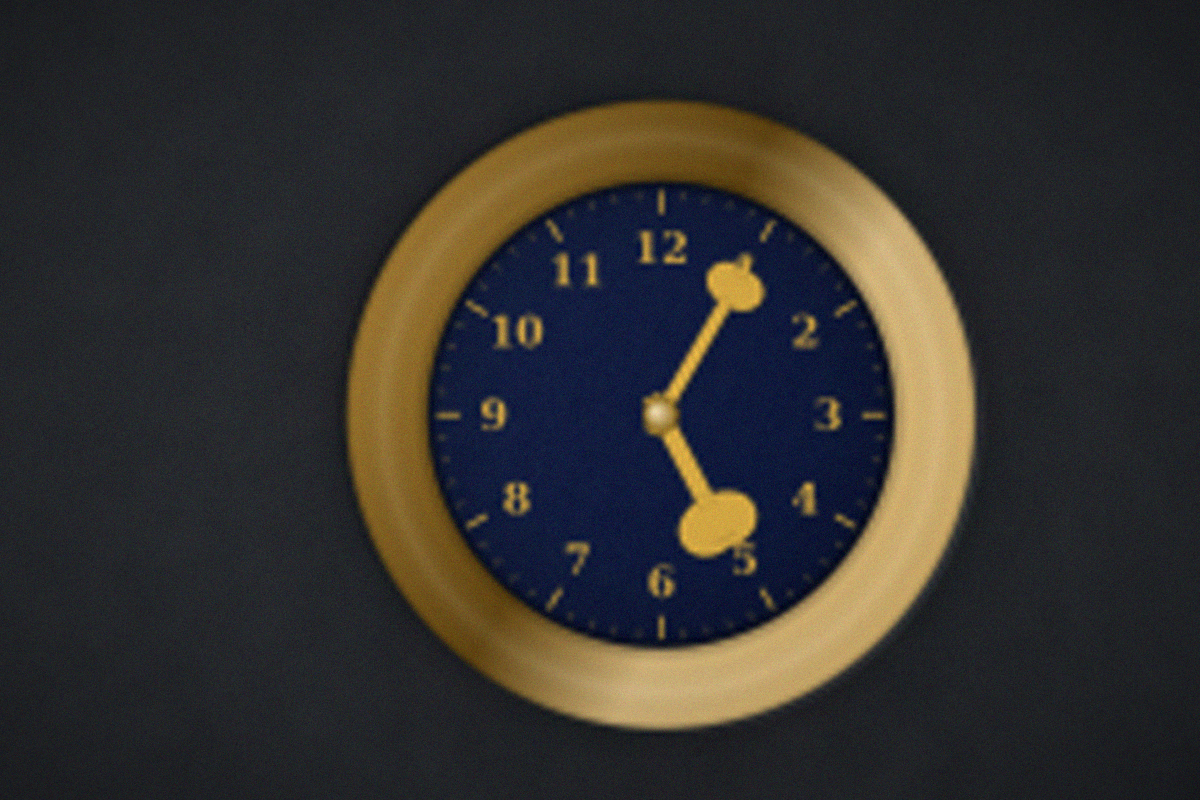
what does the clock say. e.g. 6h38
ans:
5h05
